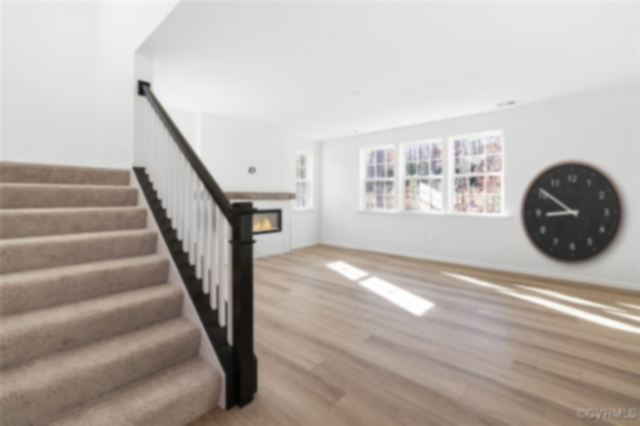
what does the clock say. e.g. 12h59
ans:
8h51
